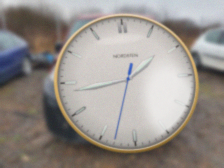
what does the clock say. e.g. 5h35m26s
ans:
1h43m33s
